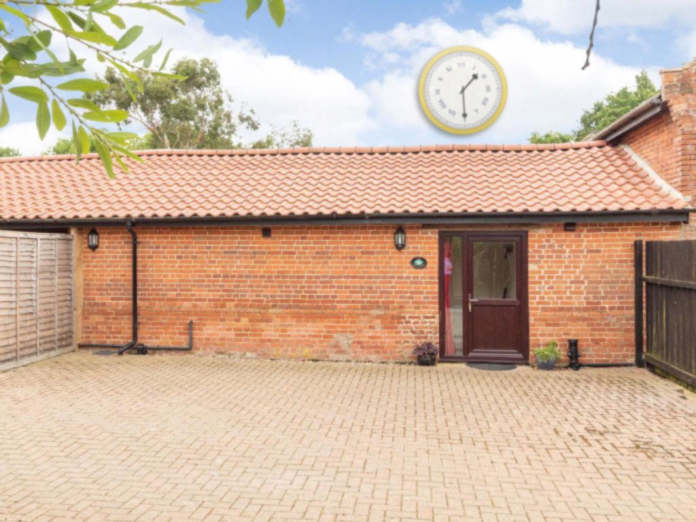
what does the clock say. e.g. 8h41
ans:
1h30
